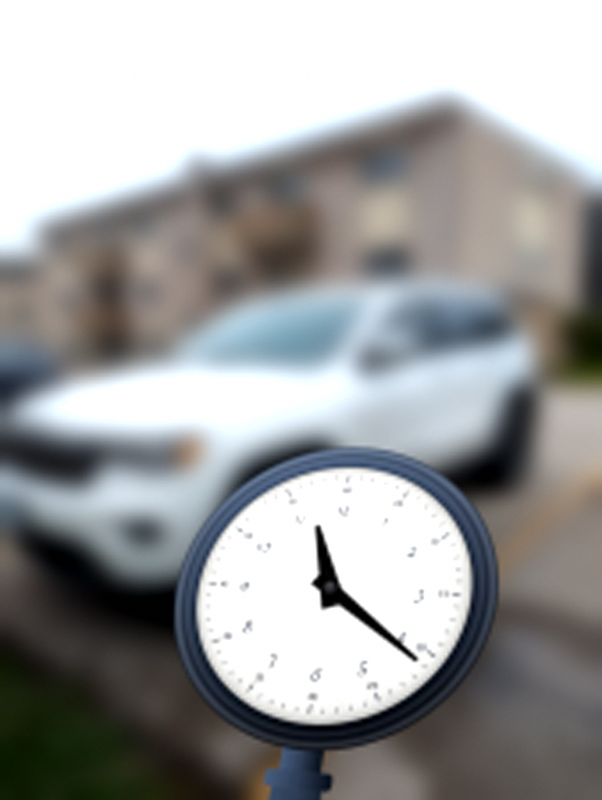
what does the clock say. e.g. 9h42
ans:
11h21
